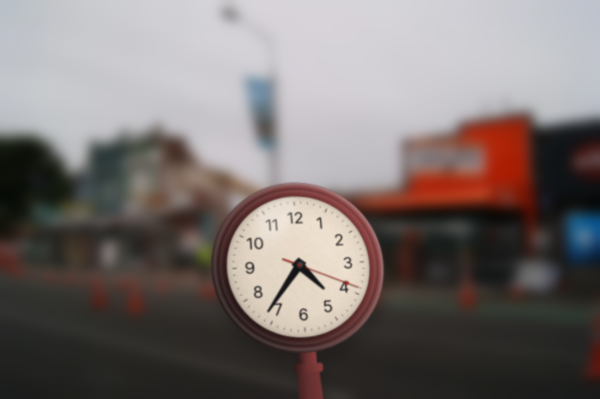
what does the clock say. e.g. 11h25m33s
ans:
4h36m19s
